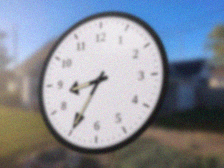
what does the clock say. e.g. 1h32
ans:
8h35
